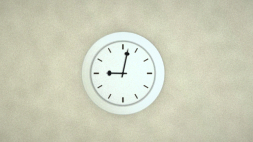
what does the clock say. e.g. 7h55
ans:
9h02
